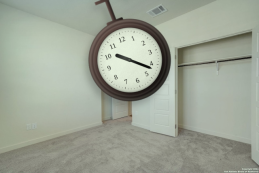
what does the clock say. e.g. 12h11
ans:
10h22
